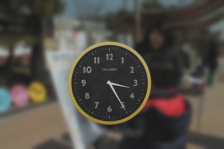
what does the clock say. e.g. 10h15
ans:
3h25
